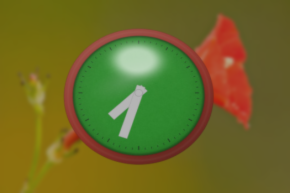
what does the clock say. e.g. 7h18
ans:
7h33
